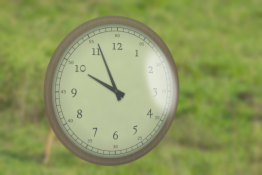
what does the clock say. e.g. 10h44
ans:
9h56
